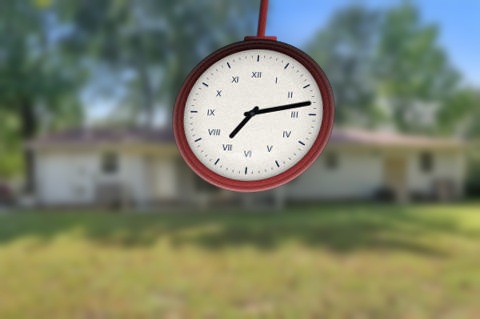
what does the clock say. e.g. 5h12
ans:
7h13
